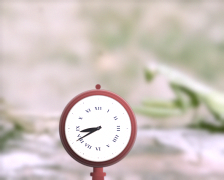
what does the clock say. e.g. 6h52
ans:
8h40
